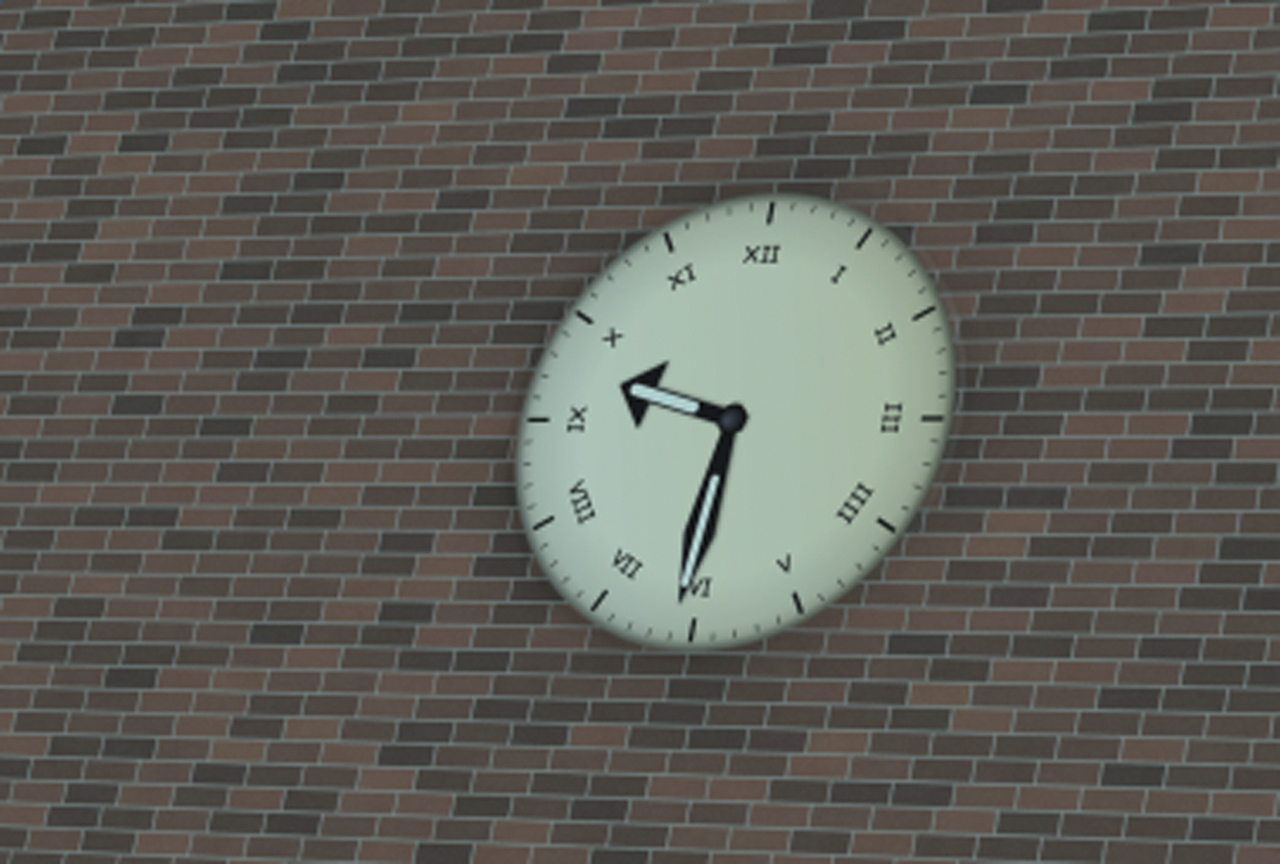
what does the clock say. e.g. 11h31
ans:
9h31
